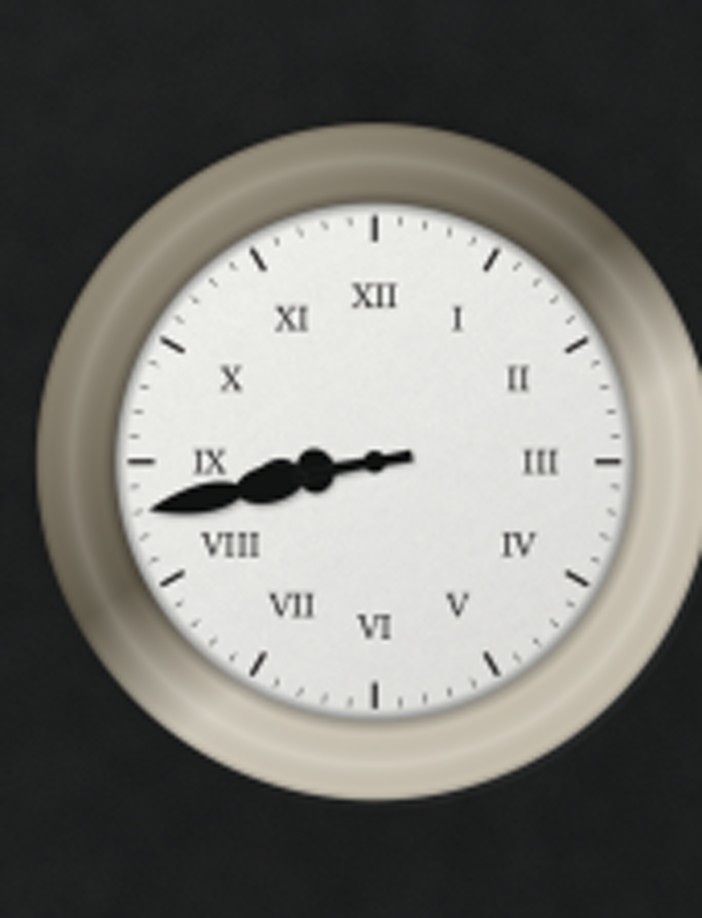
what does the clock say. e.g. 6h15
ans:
8h43
